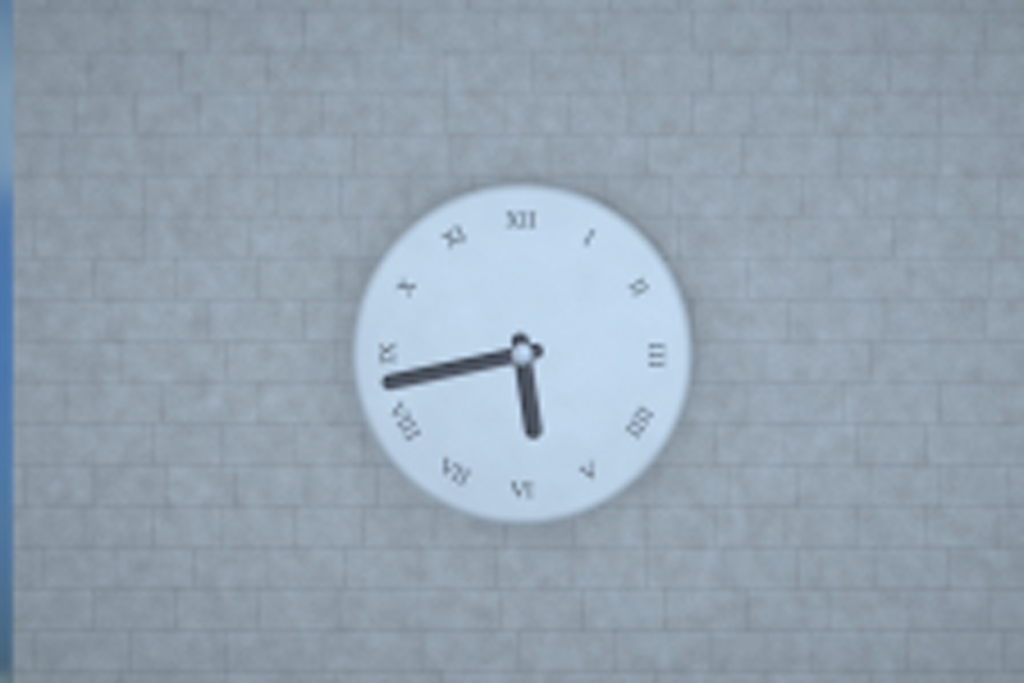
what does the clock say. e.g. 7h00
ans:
5h43
